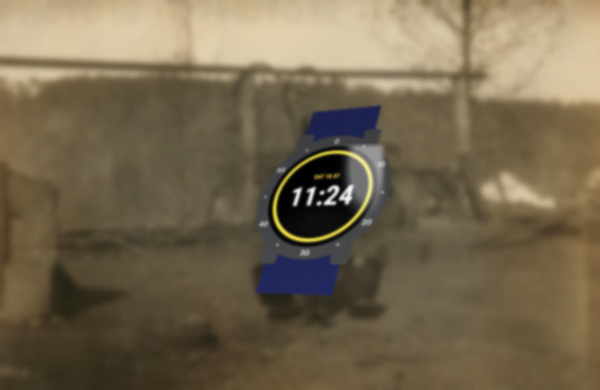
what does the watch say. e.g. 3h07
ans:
11h24
